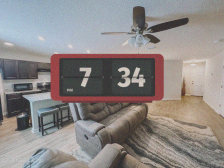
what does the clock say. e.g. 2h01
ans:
7h34
